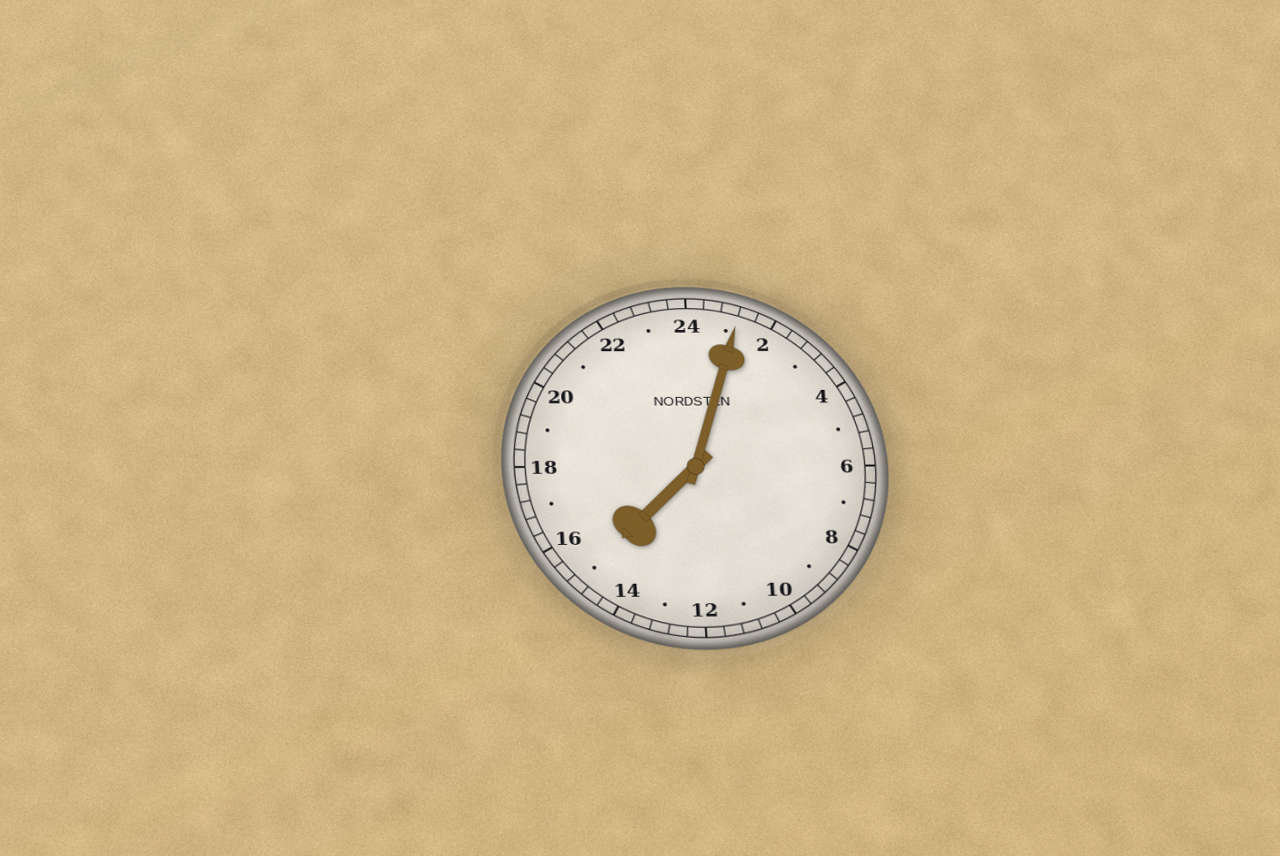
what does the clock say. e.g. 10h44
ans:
15h03
